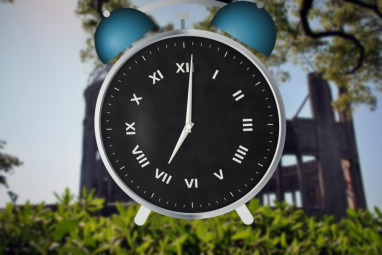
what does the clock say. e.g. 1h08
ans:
7h01
